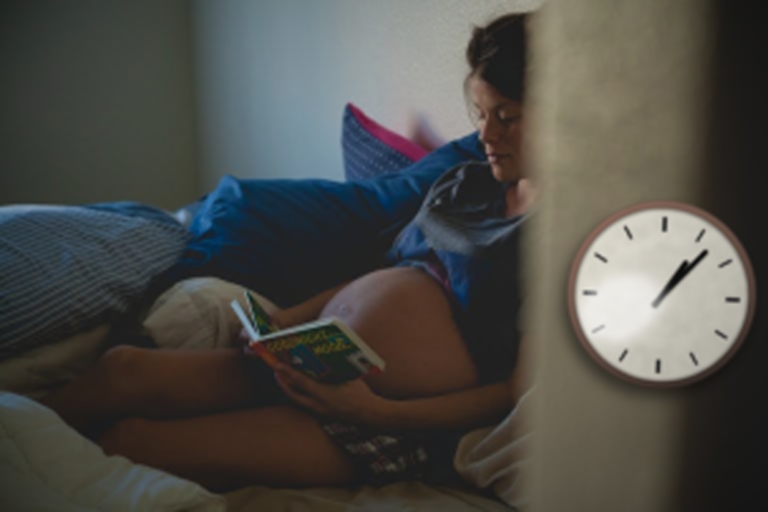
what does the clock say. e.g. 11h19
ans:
1h07
